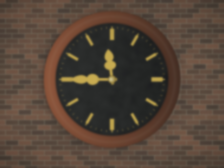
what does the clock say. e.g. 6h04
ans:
11h45
